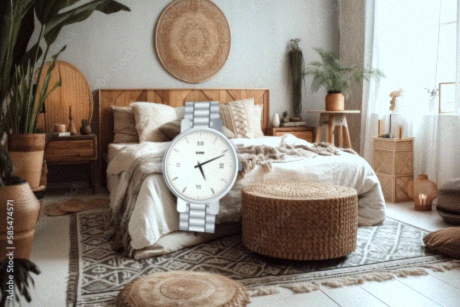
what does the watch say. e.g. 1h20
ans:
5h11
